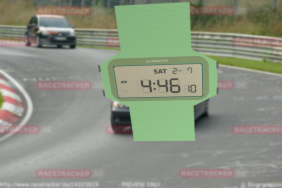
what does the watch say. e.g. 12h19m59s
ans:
4h46m10s
